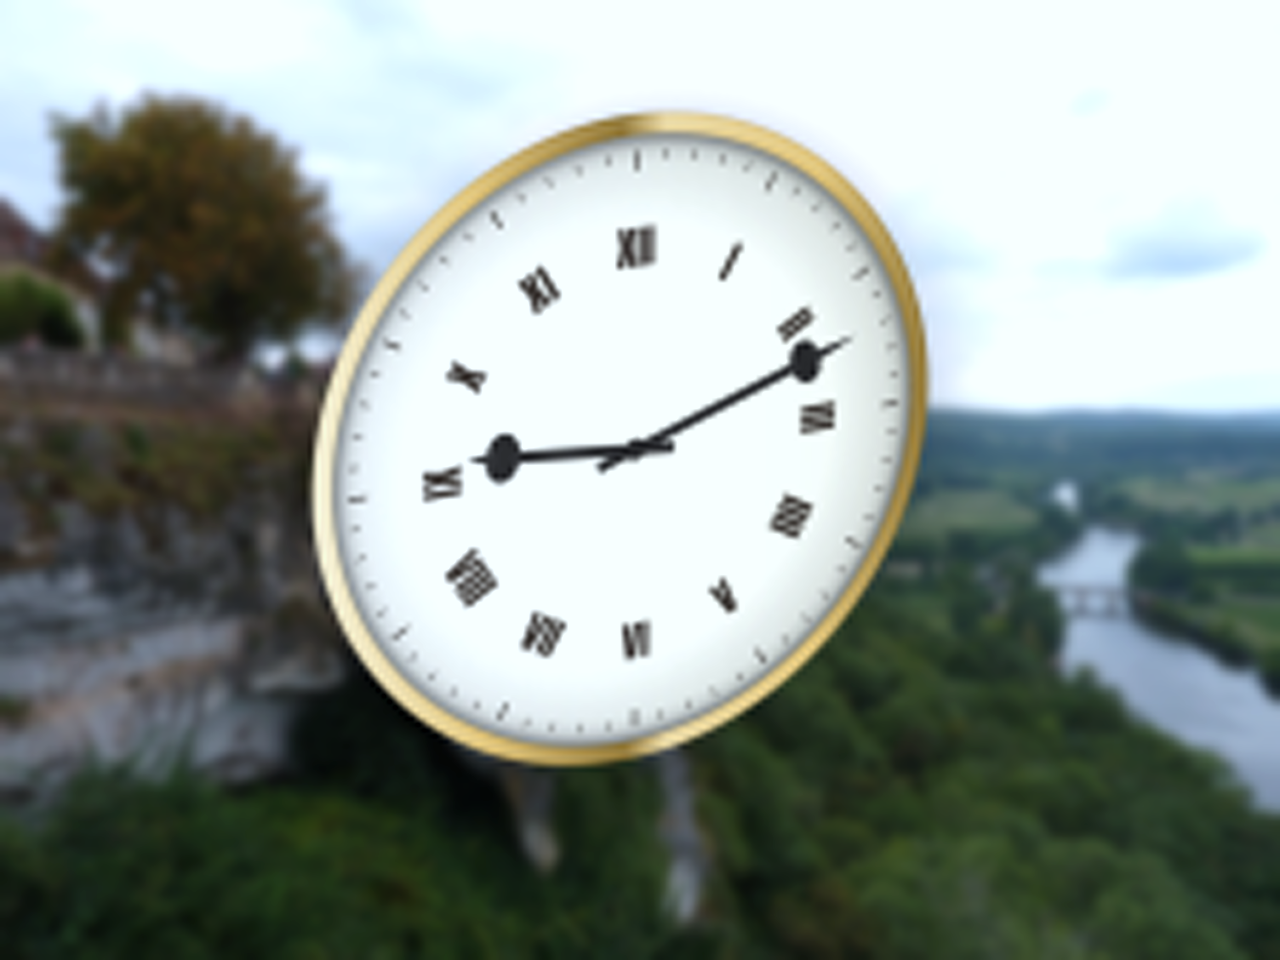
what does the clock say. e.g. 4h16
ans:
9h12
